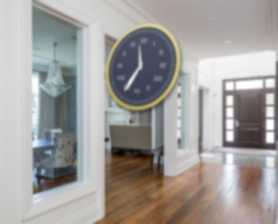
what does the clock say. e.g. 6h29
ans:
11h35
